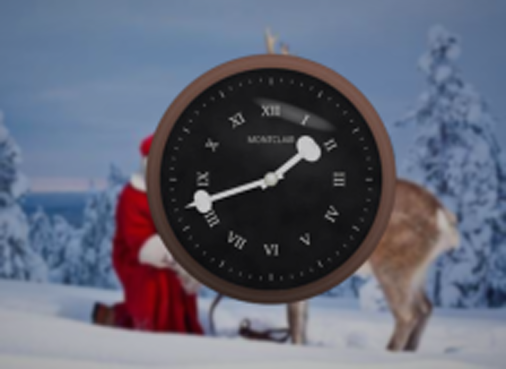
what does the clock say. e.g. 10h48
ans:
1h42
